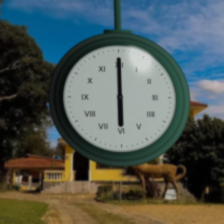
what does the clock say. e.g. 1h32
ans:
6h00
